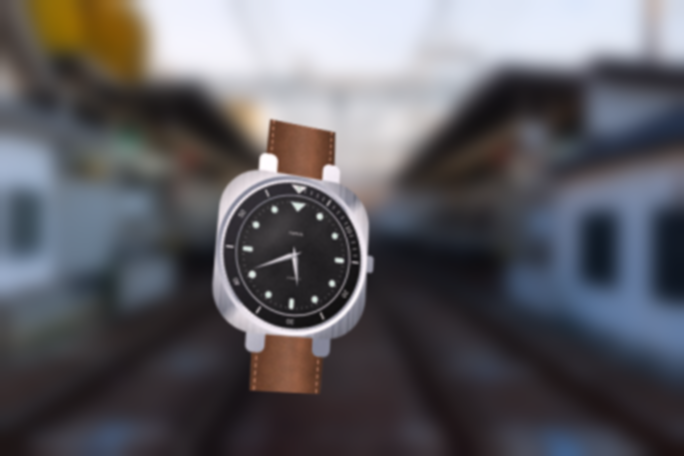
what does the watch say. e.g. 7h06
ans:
5h41
